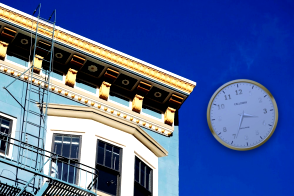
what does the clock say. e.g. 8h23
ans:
3h34
